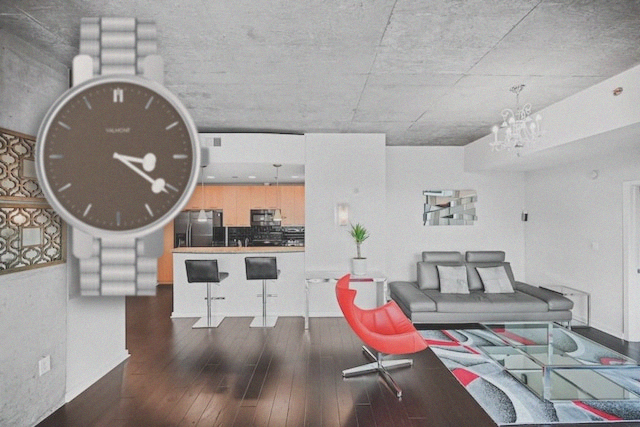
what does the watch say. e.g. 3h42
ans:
3h21
